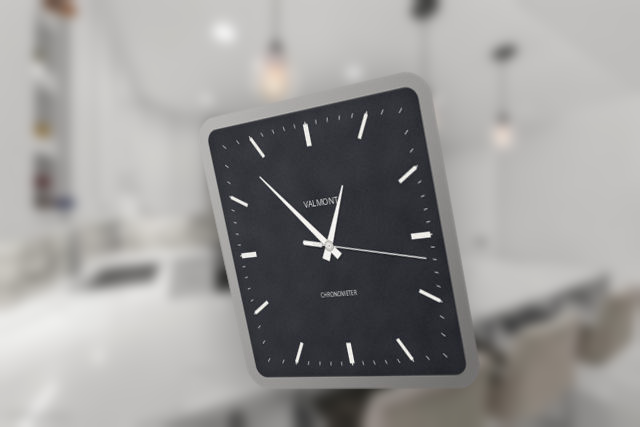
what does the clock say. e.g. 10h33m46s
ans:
12h53m17s
